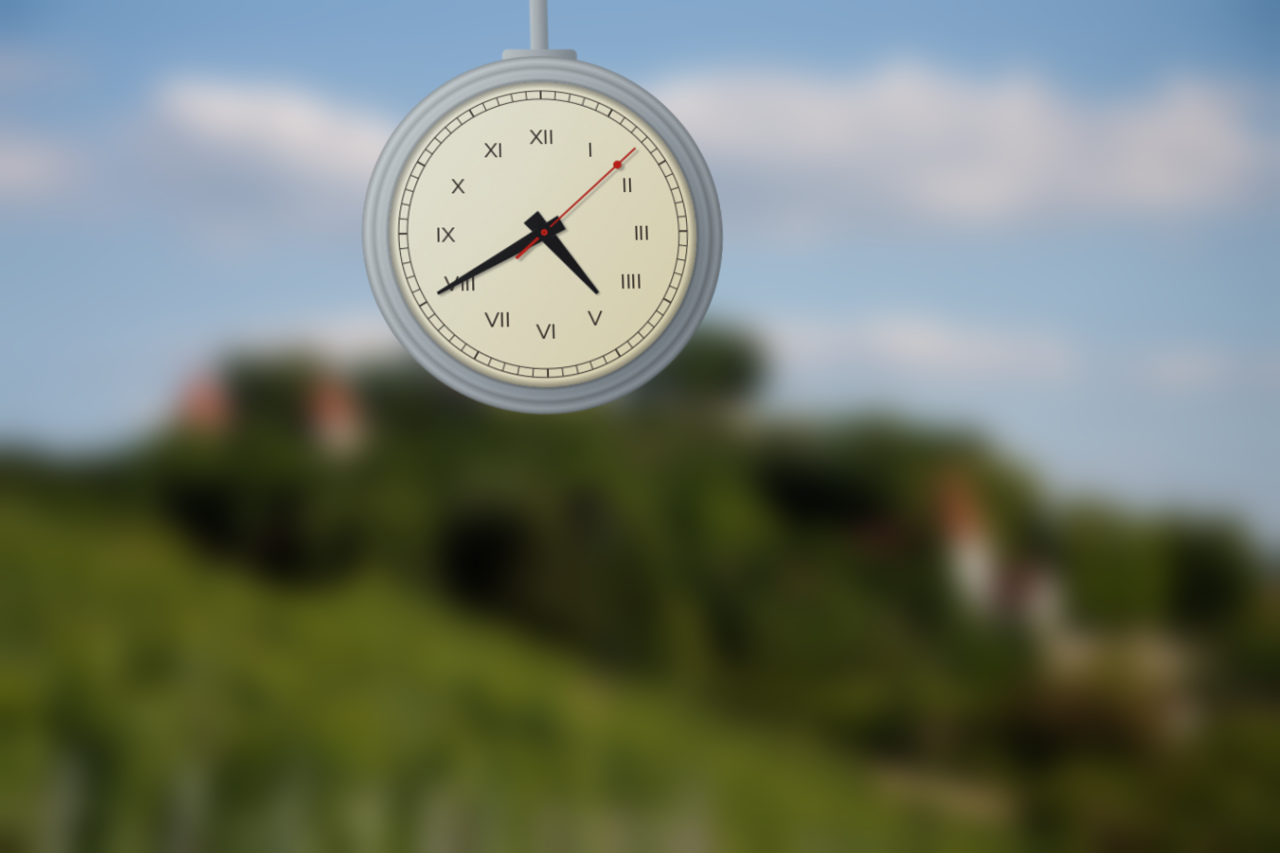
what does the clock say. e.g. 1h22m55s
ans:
4h40m08s
